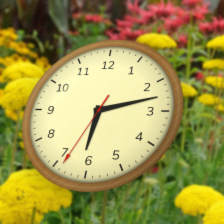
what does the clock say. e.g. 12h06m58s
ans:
6h12m34s
